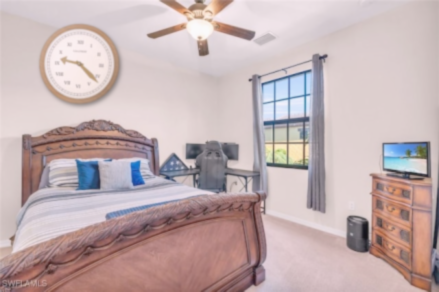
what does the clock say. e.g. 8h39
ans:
9h22
